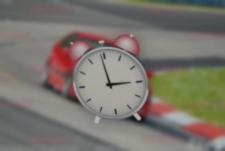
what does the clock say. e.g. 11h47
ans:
2h59
